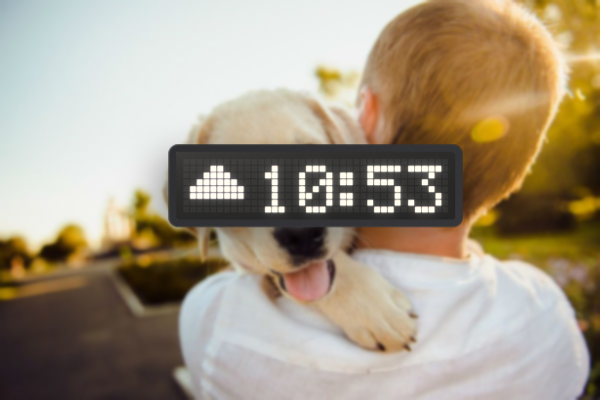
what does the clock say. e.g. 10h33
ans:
10h53
